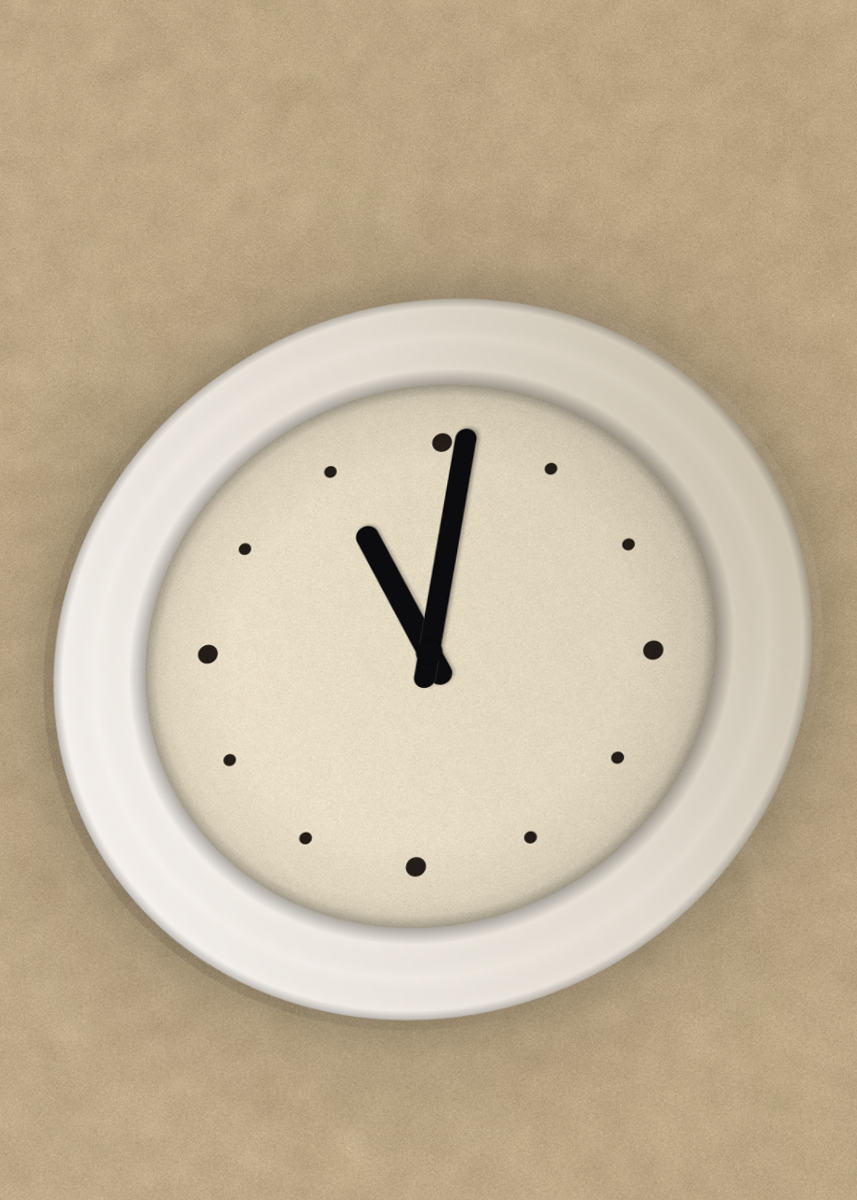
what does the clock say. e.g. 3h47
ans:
11h01
